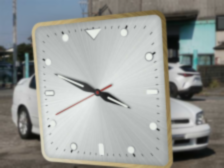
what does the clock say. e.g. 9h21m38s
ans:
3h48m41s
